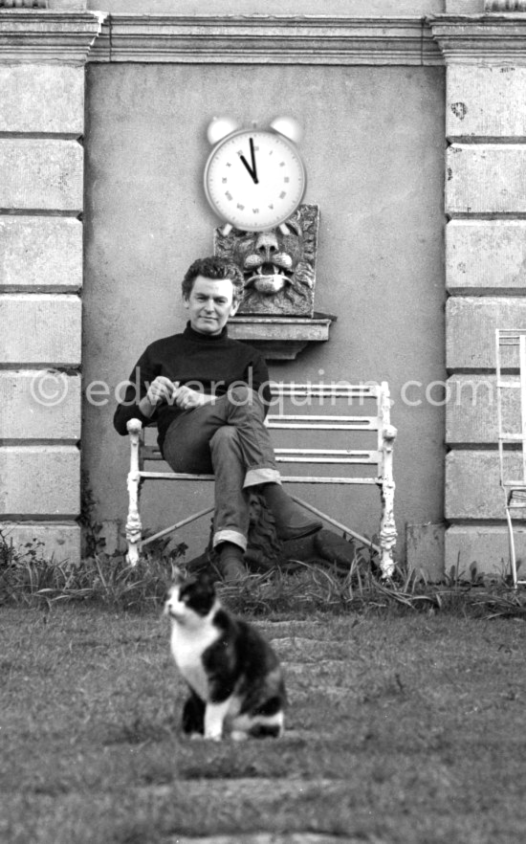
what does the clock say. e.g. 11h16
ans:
10h59
